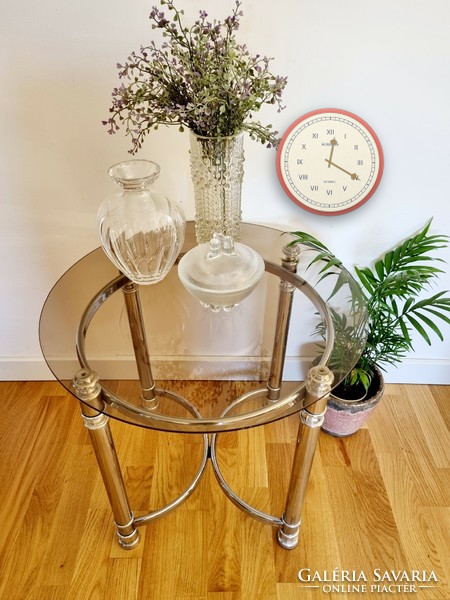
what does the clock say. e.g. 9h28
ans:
12h20
